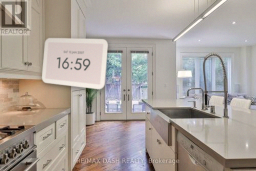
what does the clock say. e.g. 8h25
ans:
16h59
